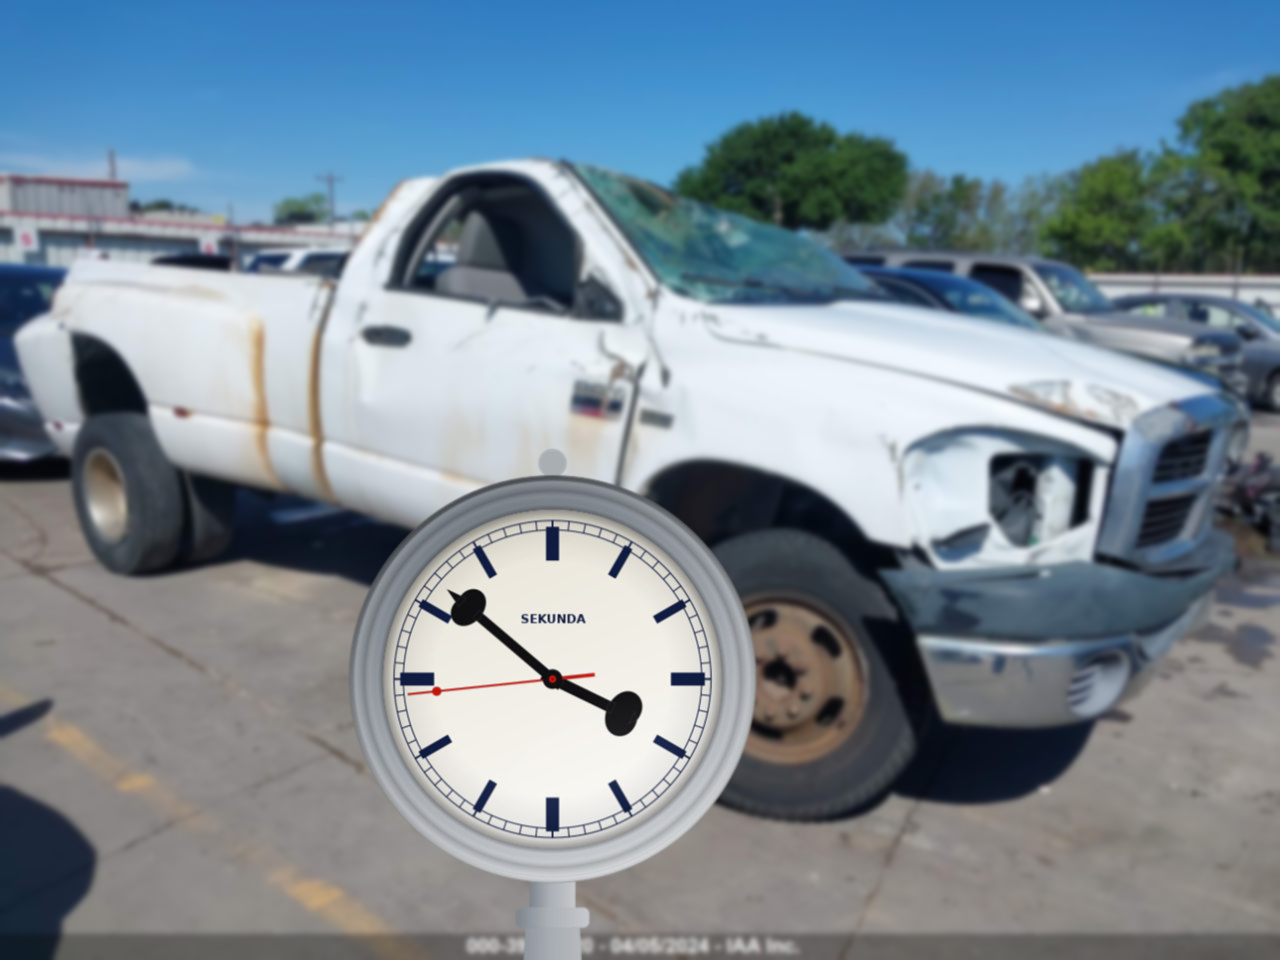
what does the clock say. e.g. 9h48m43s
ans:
3h51m44s
